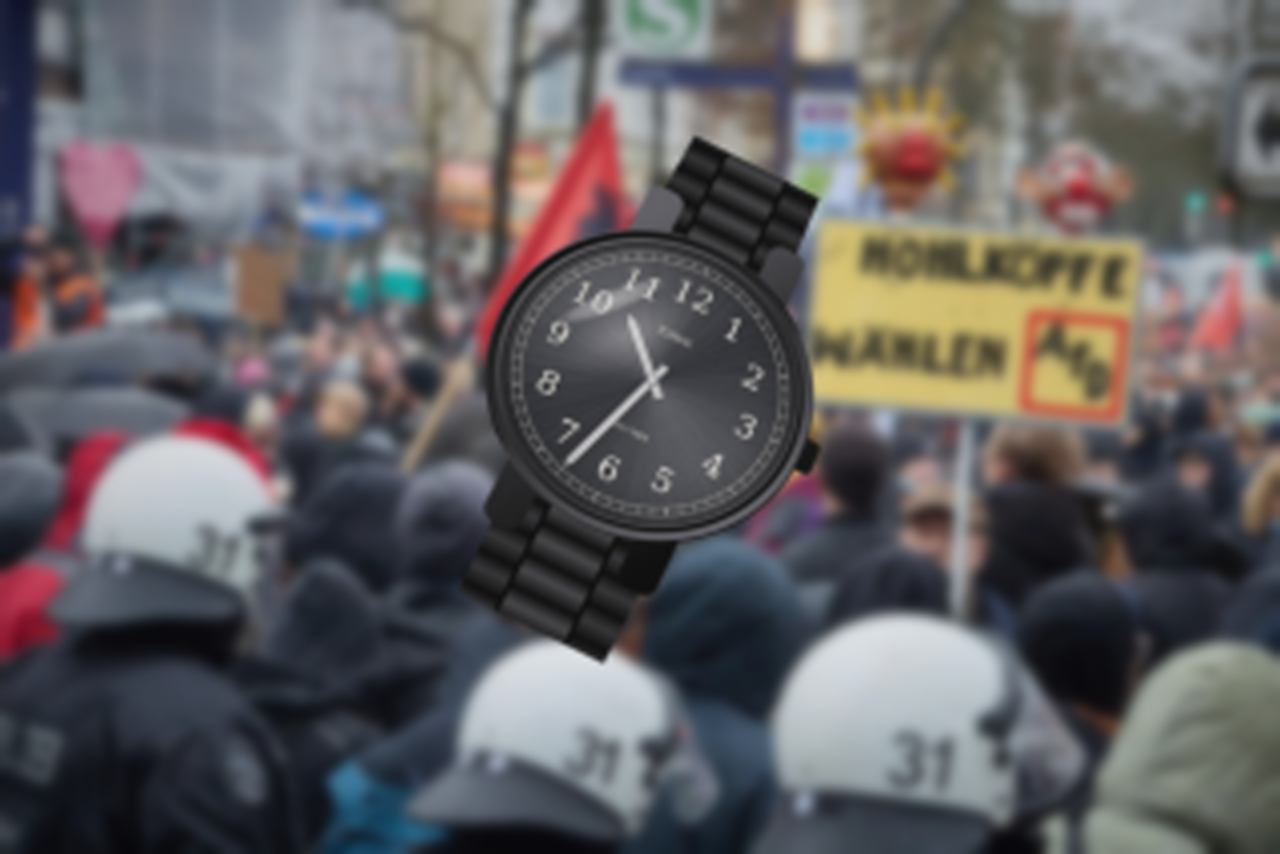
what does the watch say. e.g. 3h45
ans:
10h33
